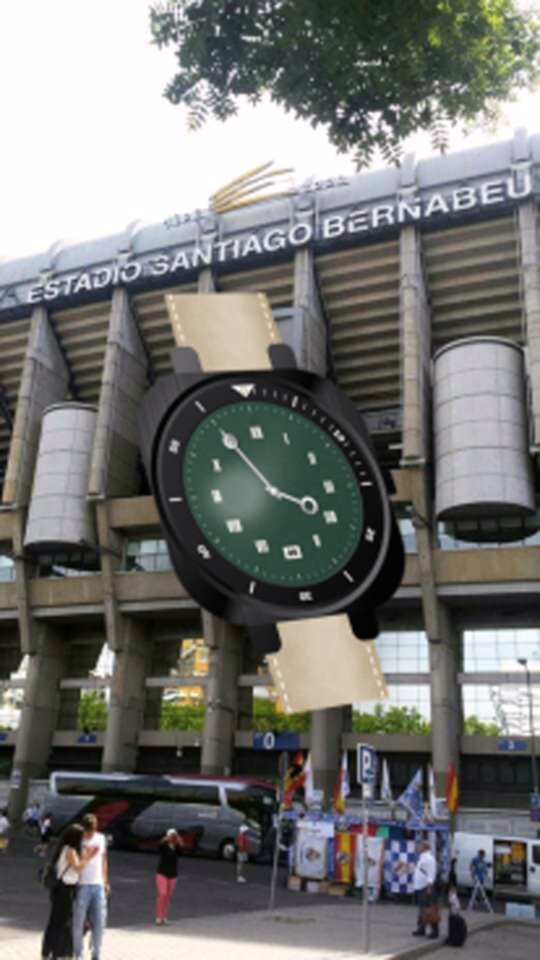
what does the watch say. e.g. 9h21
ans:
3h55
